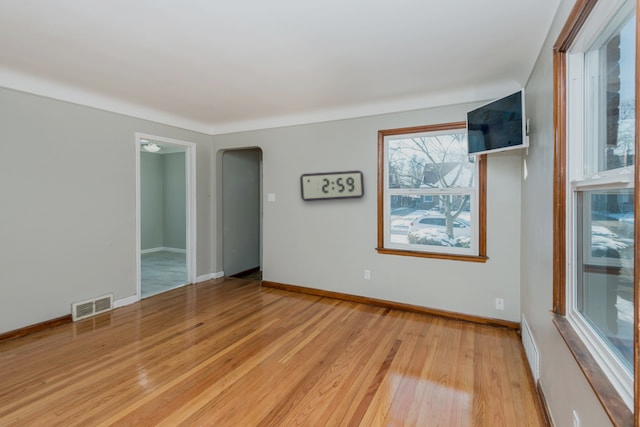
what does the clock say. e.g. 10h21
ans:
2h59
